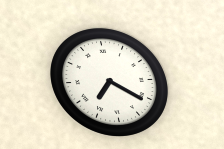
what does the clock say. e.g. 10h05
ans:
7h21
